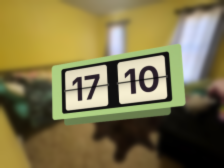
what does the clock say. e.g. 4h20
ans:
17h10
